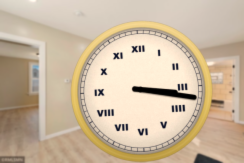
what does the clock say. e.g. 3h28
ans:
3h17
